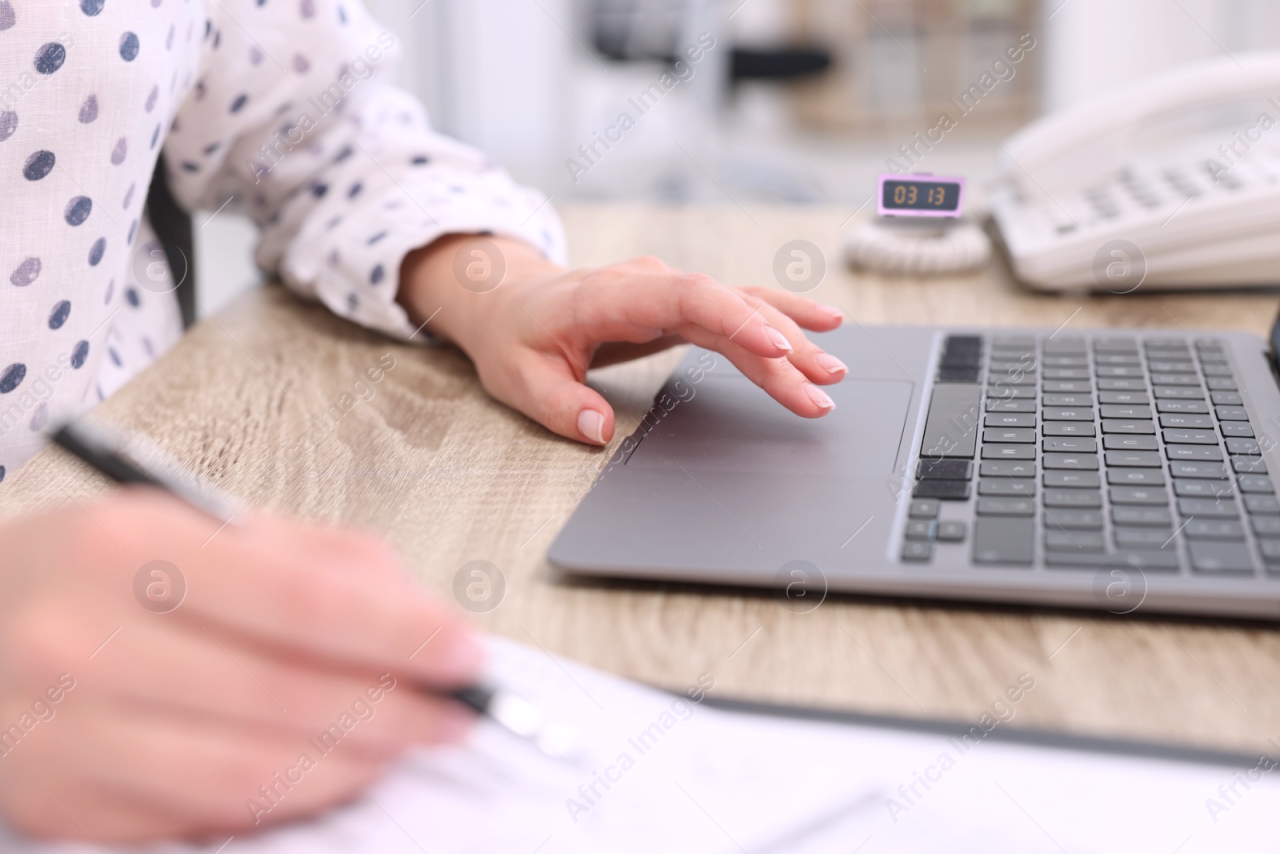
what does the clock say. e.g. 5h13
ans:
3h13
